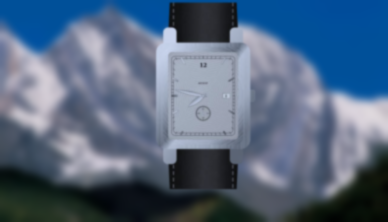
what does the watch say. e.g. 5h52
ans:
7h47
